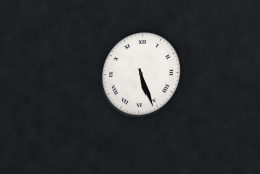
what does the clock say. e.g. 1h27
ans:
5h26
